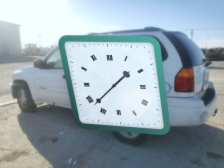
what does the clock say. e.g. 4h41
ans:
1h38
